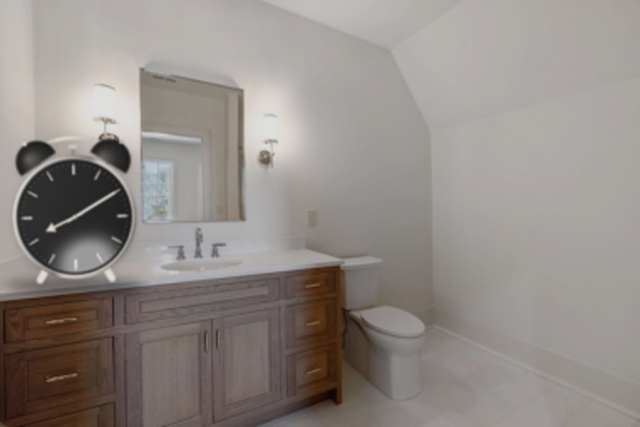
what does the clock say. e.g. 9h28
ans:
8h10
